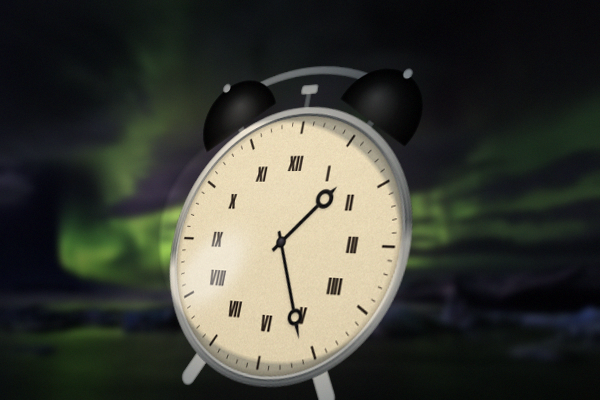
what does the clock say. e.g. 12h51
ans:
1h26
